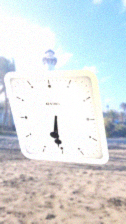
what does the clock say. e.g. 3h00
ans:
6h31
